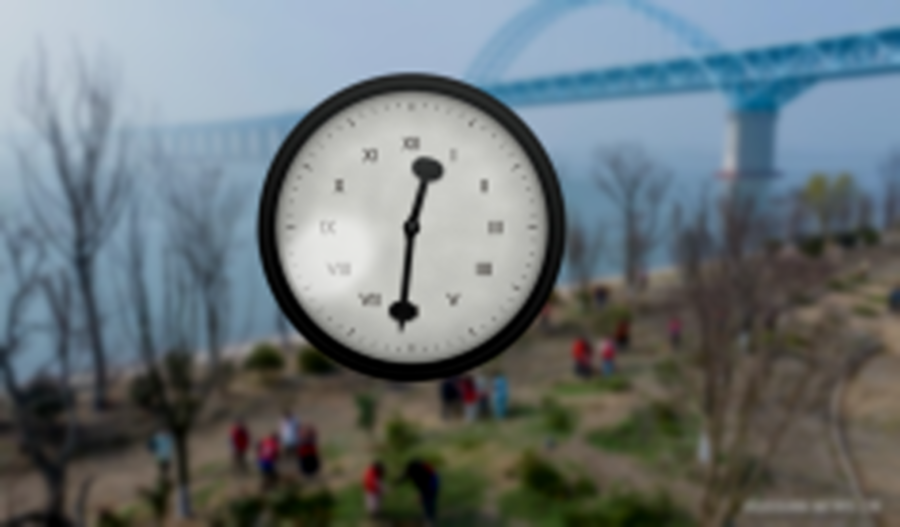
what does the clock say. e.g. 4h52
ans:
12h31
